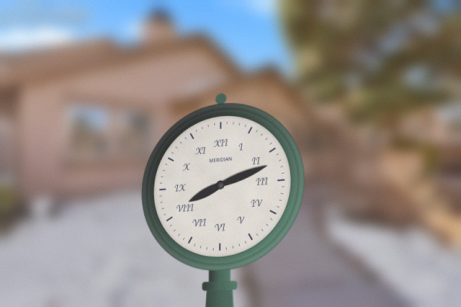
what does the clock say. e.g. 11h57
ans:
8h12
